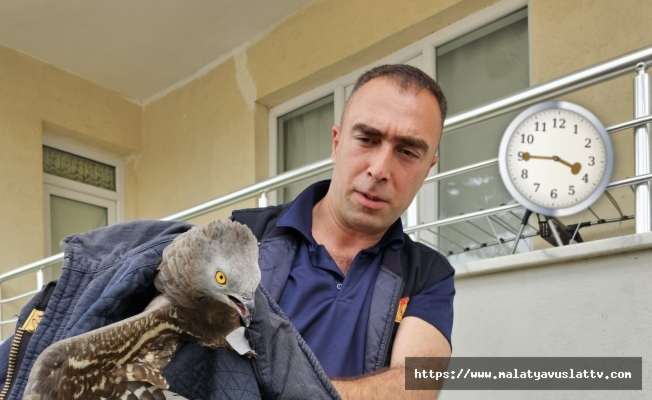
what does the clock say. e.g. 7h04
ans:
3h45
